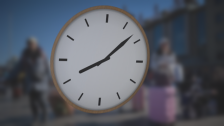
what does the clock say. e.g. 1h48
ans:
8h08
